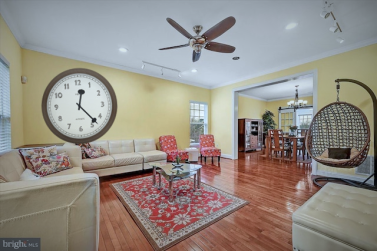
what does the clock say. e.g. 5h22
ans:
12h23
